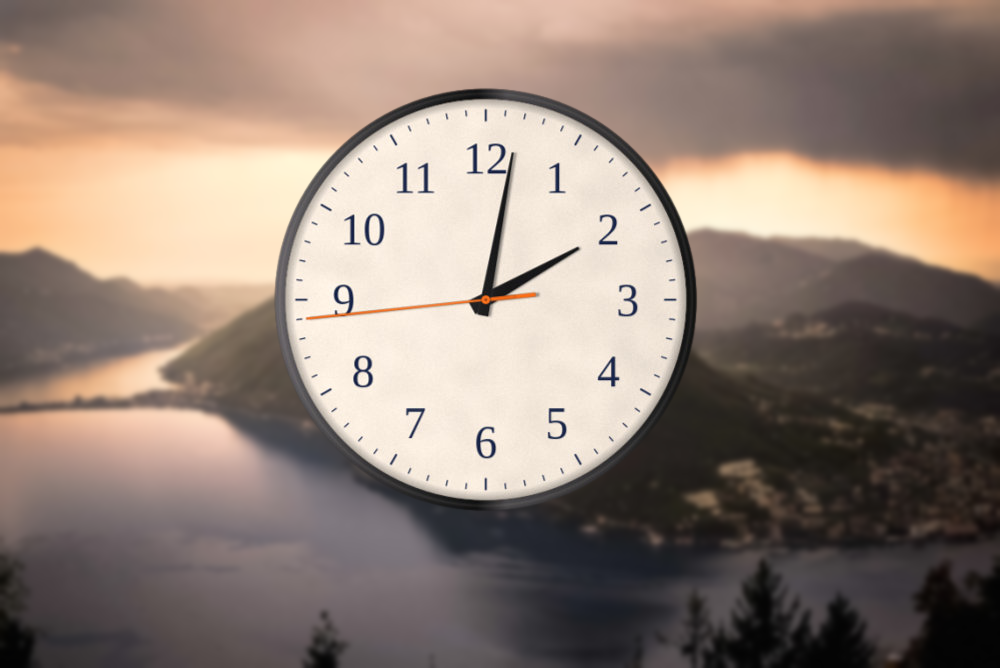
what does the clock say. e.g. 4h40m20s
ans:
2h01m44s
